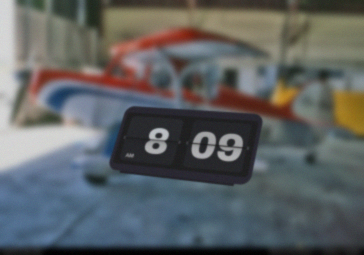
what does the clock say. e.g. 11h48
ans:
8h09
